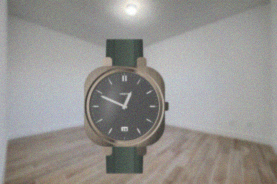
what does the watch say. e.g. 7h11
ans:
12h49
